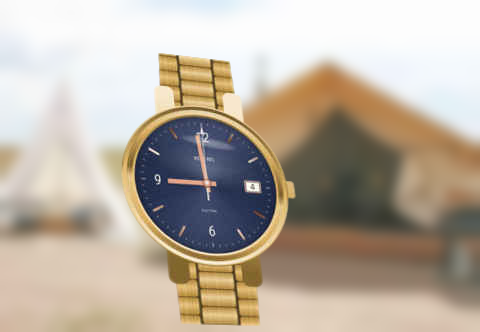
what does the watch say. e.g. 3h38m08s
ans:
8h59m00s
